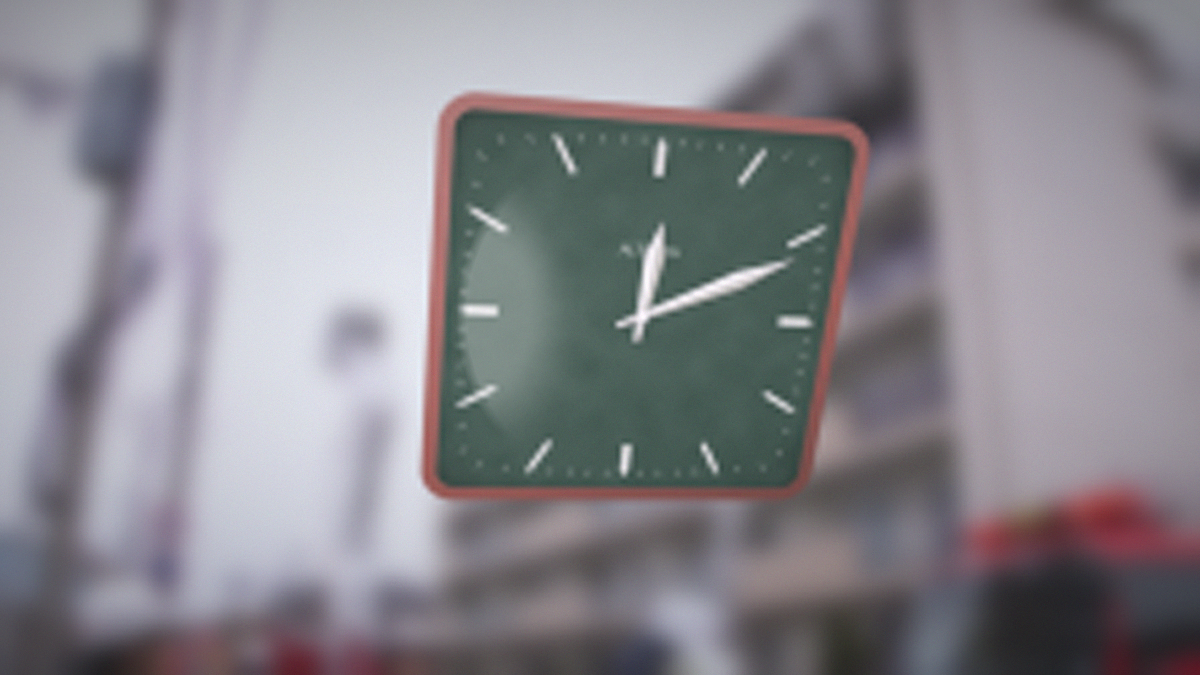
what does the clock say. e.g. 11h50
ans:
12h11
